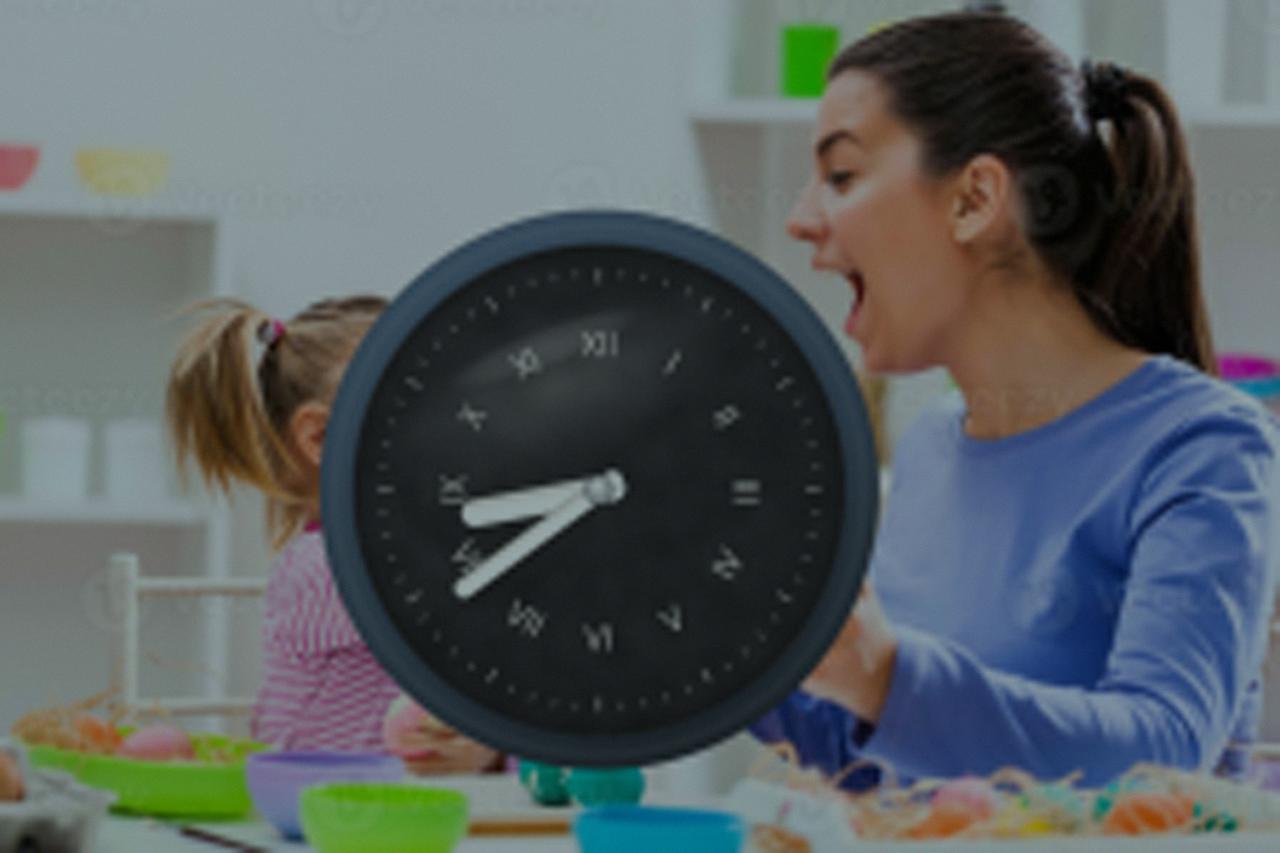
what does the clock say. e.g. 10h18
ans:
8h39
